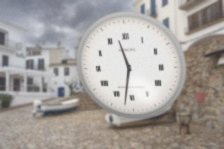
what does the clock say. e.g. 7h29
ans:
11h32
